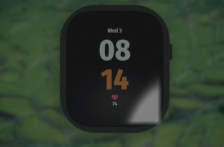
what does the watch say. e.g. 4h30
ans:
8h14
